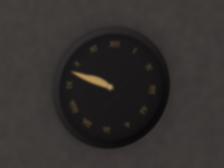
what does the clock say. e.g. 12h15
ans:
9h48
